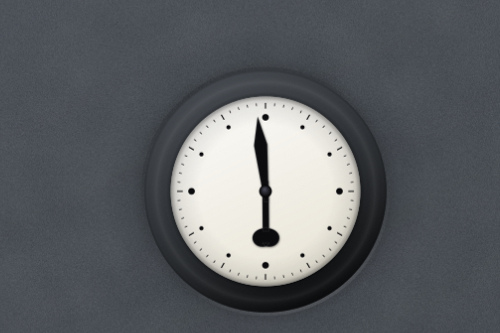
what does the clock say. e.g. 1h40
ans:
5h59
